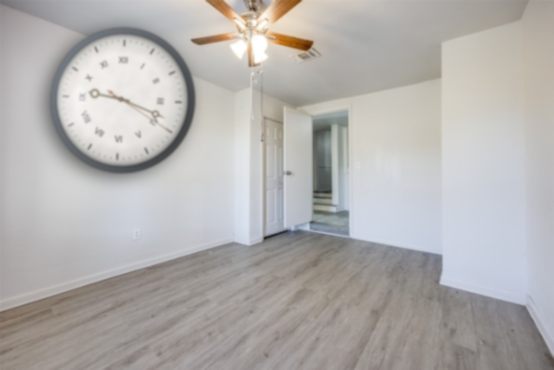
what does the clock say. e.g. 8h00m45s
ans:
9h18m20s
